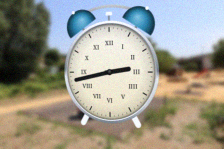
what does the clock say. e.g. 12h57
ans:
2h43
